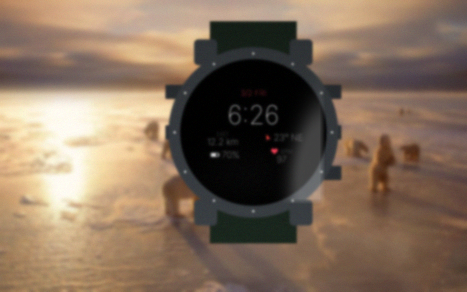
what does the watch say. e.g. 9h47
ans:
6h26
